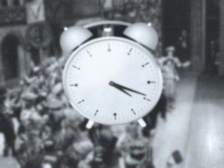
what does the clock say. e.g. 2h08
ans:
4h19
